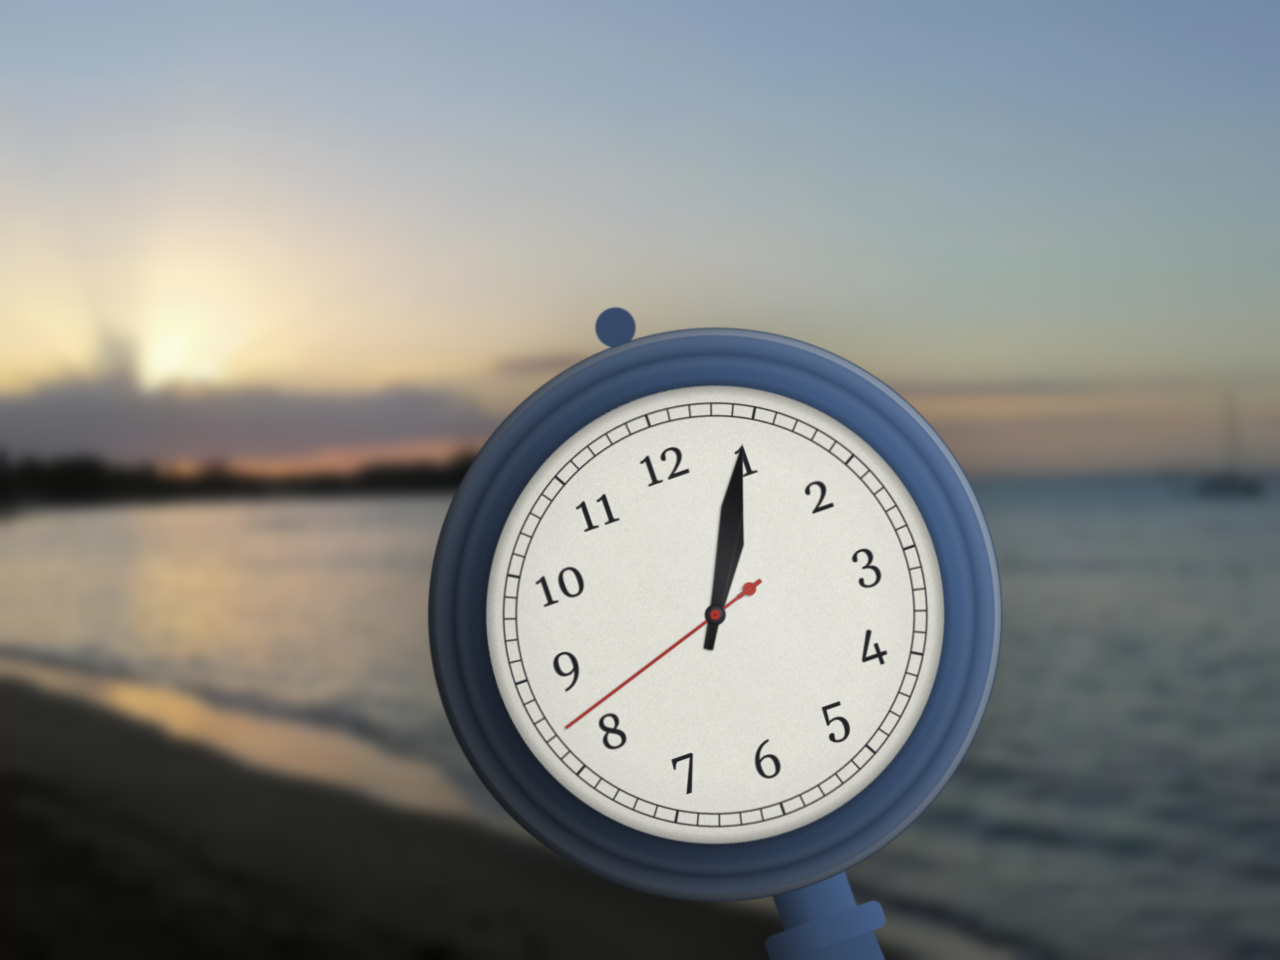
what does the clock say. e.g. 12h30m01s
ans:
1h04m42s
